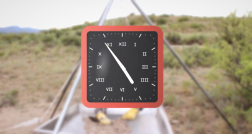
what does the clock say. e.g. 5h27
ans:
4h54
